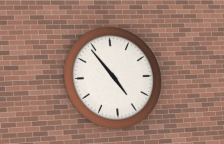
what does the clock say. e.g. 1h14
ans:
4h54
